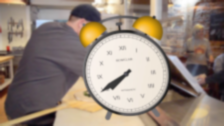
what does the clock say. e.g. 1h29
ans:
7h40
